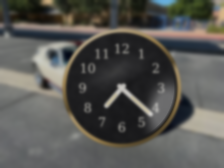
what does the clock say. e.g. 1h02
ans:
7h22
